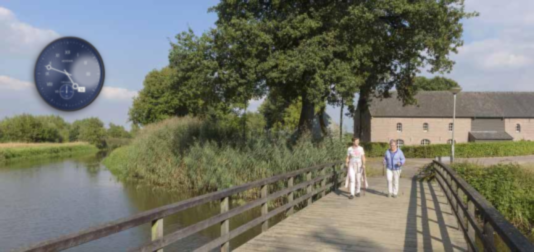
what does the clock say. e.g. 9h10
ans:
4h48
